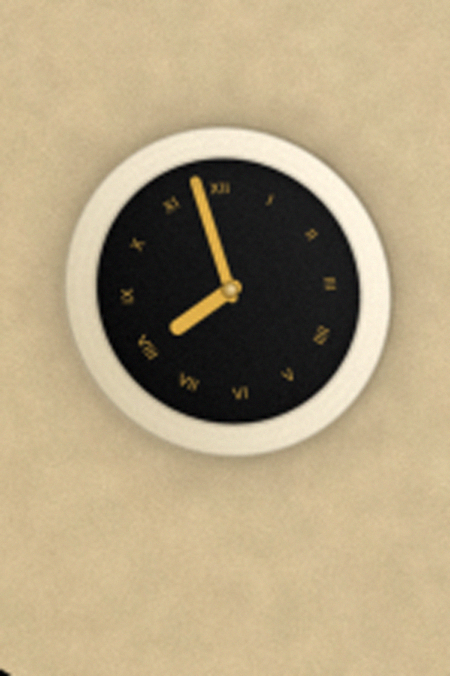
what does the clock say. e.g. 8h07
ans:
7h58
